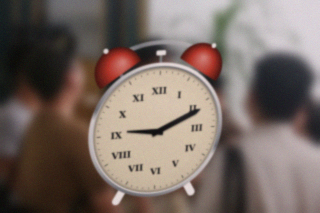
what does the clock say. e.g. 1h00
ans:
9h11
